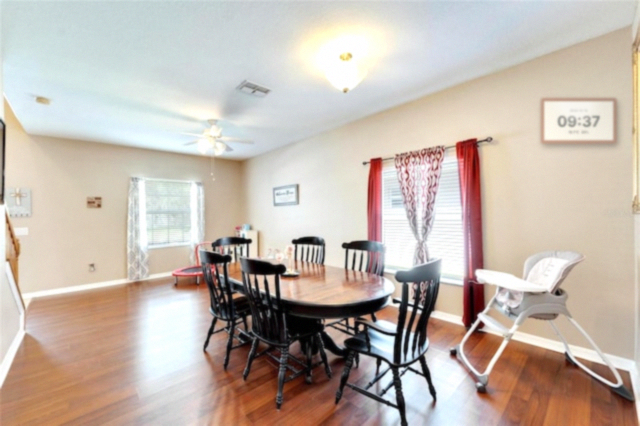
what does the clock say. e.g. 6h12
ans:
9h37
